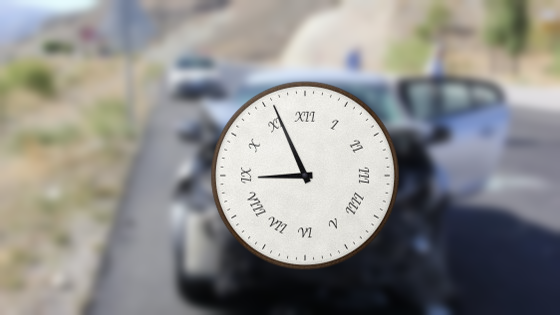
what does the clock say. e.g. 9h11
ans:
8h56
